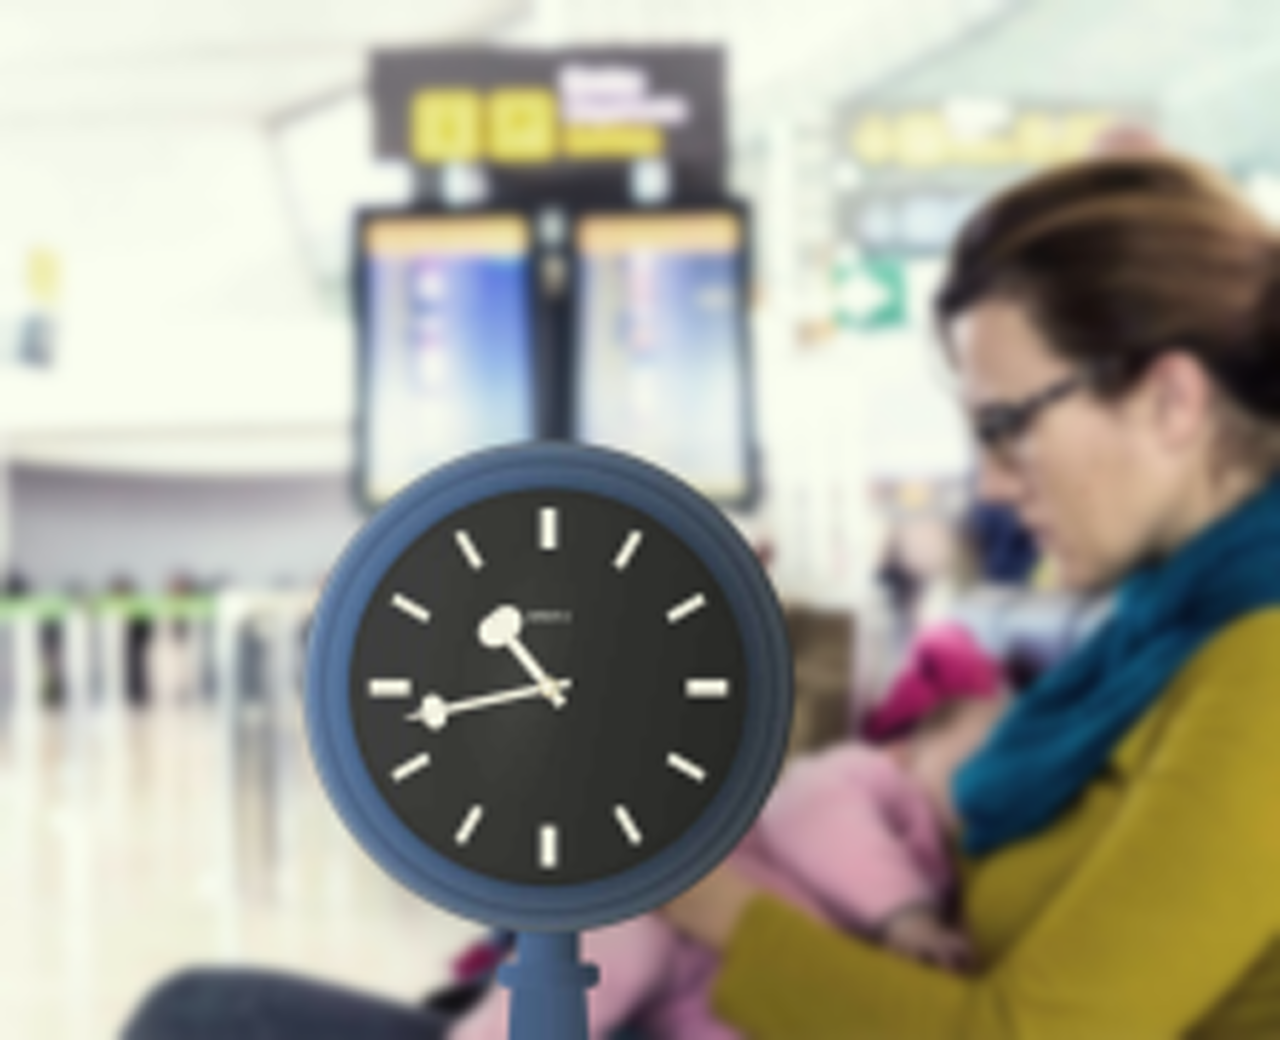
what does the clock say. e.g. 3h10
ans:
10h43
